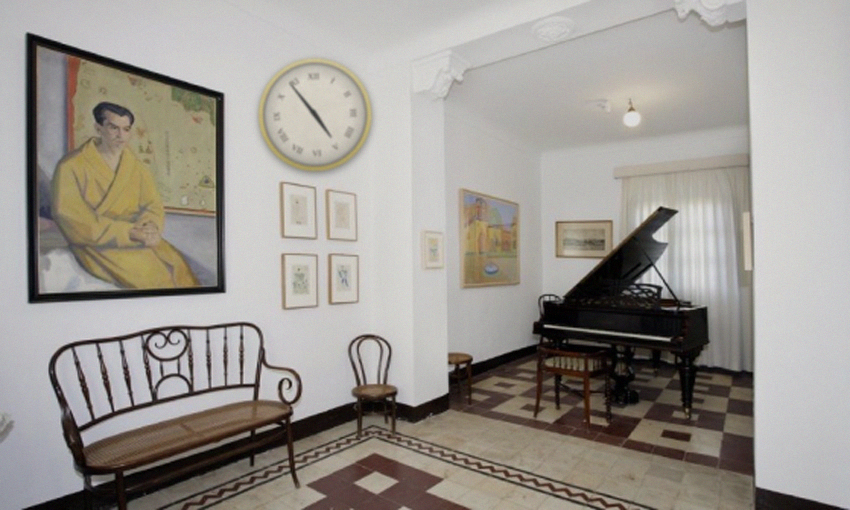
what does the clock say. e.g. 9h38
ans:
4h54
